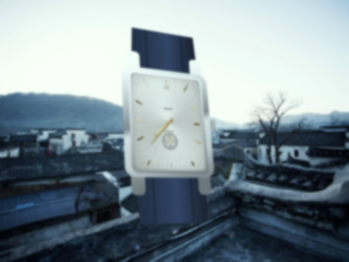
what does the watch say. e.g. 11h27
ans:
7h37
